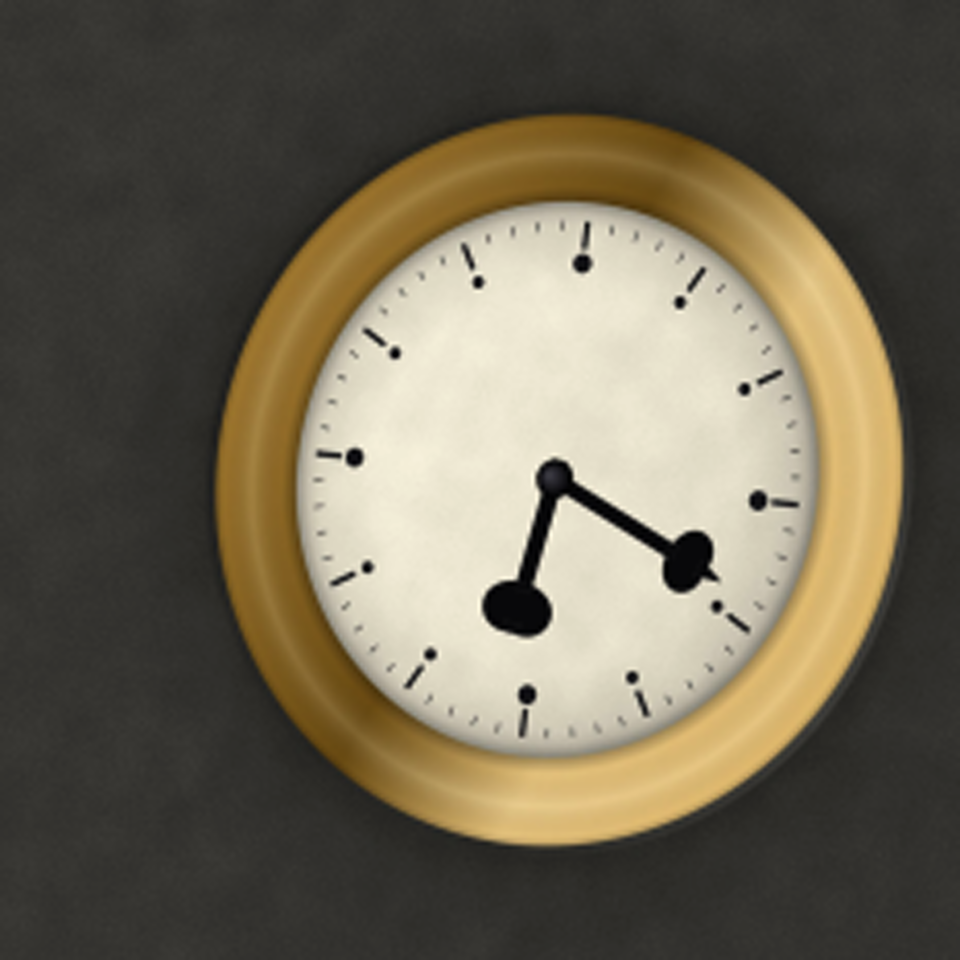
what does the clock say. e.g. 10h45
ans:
6h19
